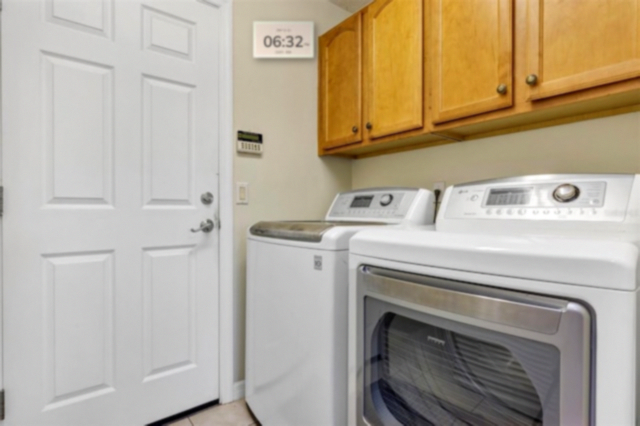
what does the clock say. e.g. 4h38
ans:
6h32
